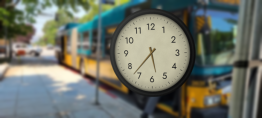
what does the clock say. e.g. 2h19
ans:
5h37
